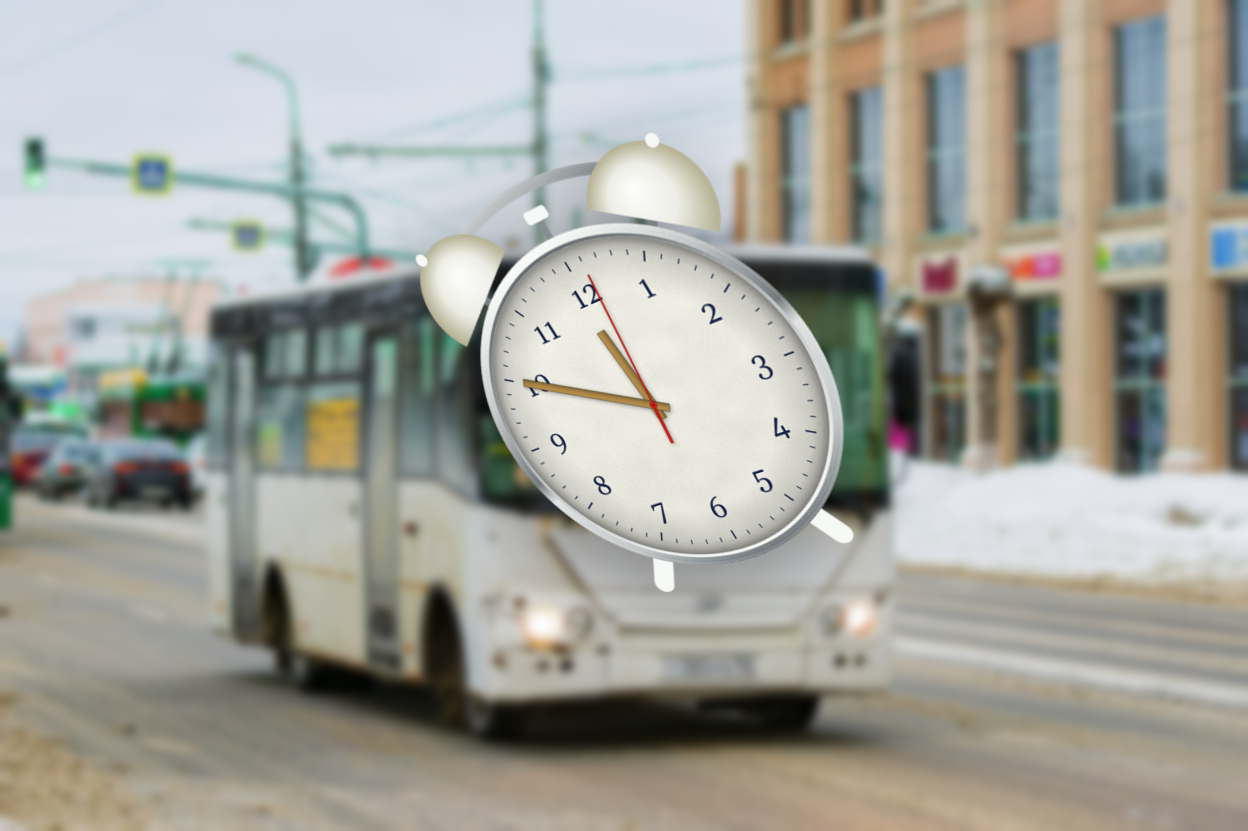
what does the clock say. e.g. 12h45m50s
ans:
11h50m01s
